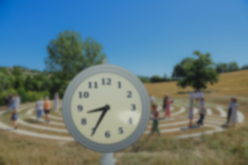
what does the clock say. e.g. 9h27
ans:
8h35
